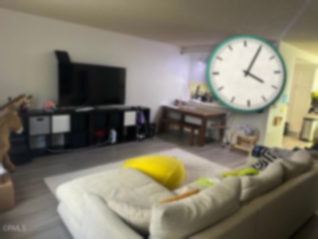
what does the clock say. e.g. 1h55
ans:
4h05
